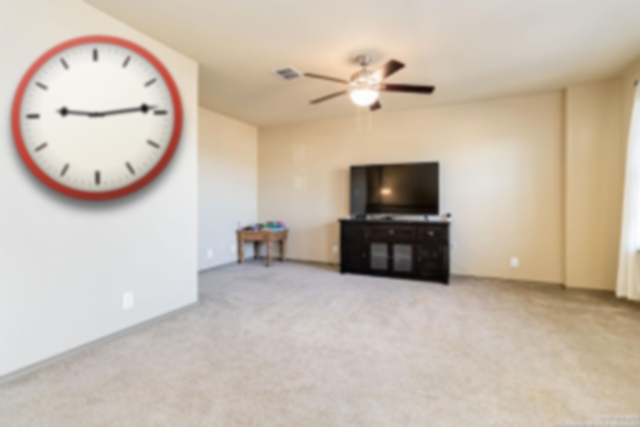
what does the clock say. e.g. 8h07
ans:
9h14
